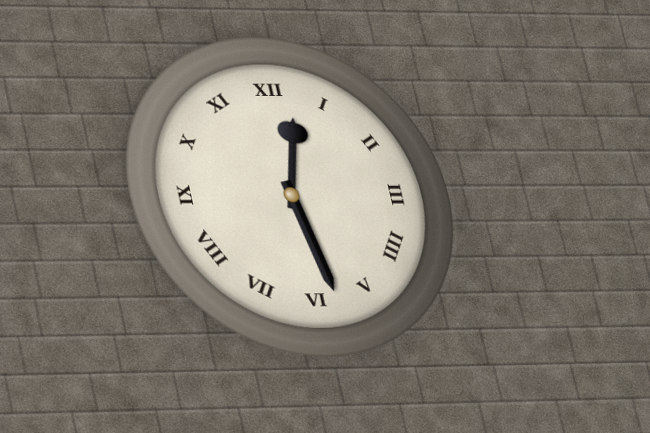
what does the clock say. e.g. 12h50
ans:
12h28
